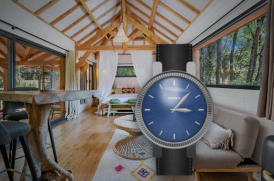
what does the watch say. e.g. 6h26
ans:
3h07
